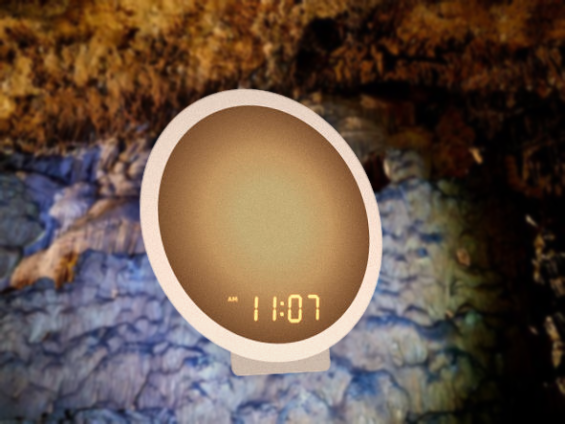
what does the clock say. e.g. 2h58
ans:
11h07
